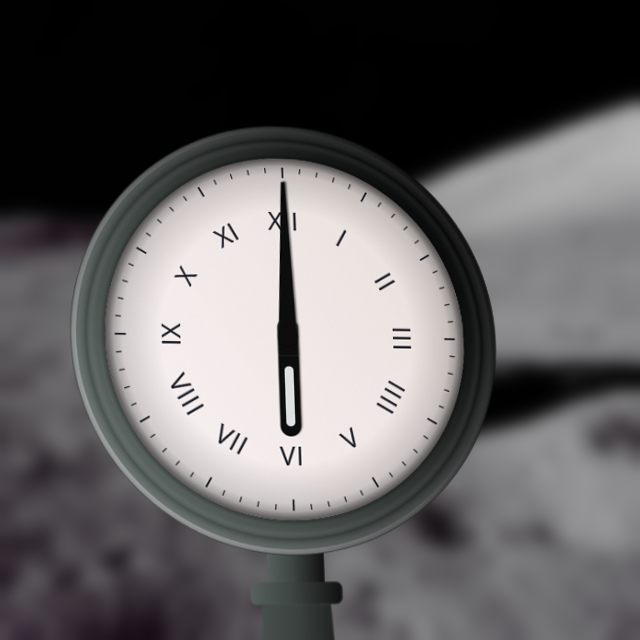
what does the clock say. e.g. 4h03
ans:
6h00
